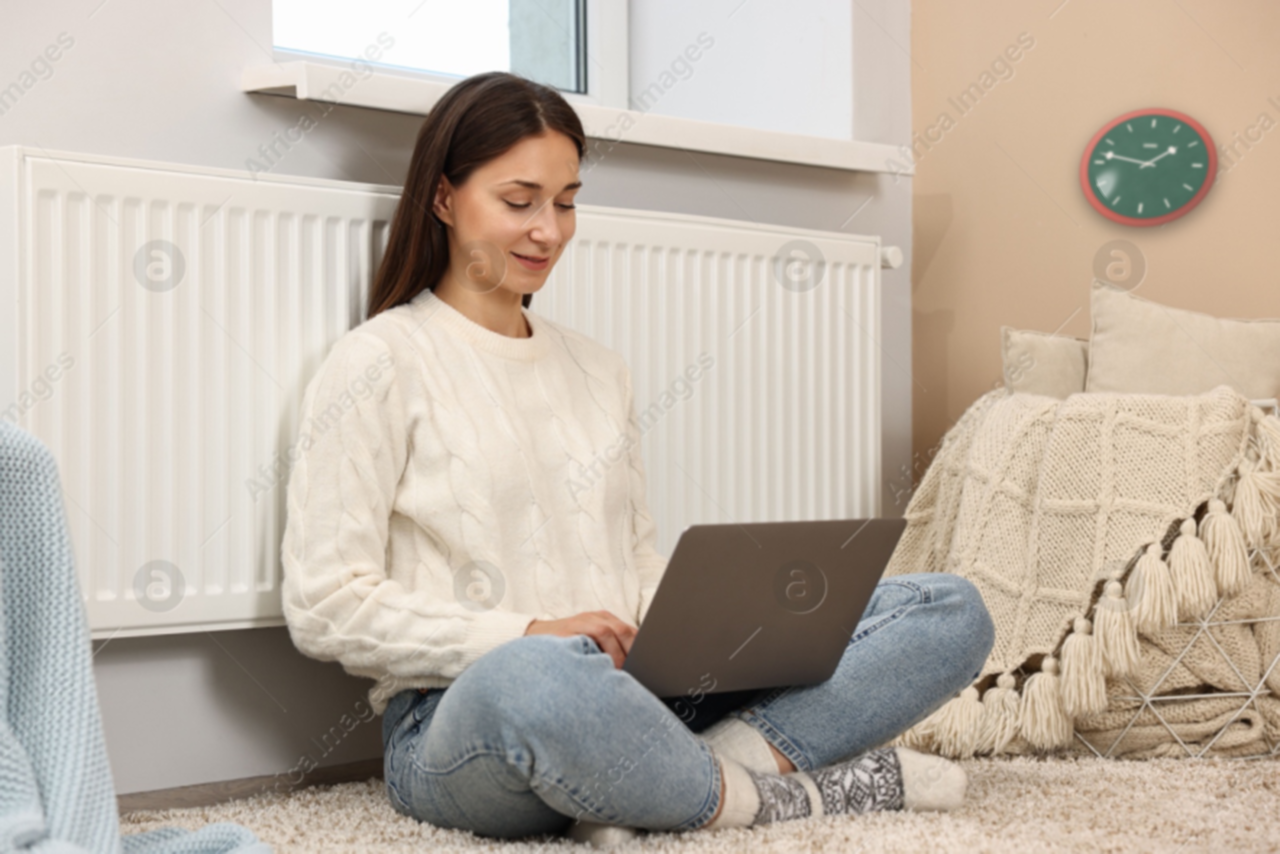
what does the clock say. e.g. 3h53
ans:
1h47
